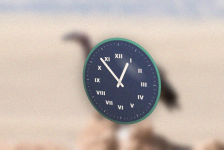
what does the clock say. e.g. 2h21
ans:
12h53
